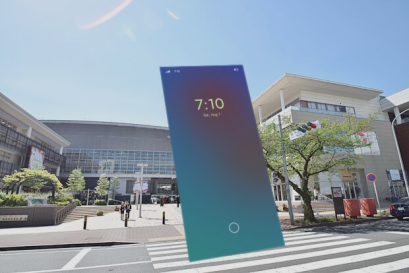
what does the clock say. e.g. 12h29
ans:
7h10
